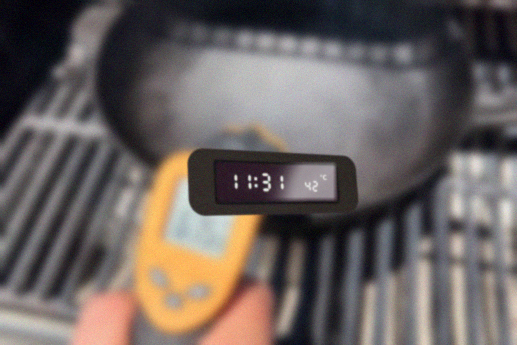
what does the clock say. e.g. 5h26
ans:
11h31
